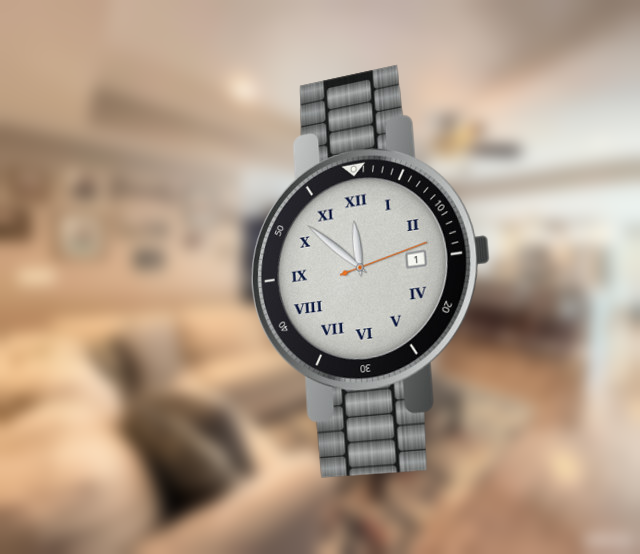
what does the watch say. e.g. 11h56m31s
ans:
11h52m13s
